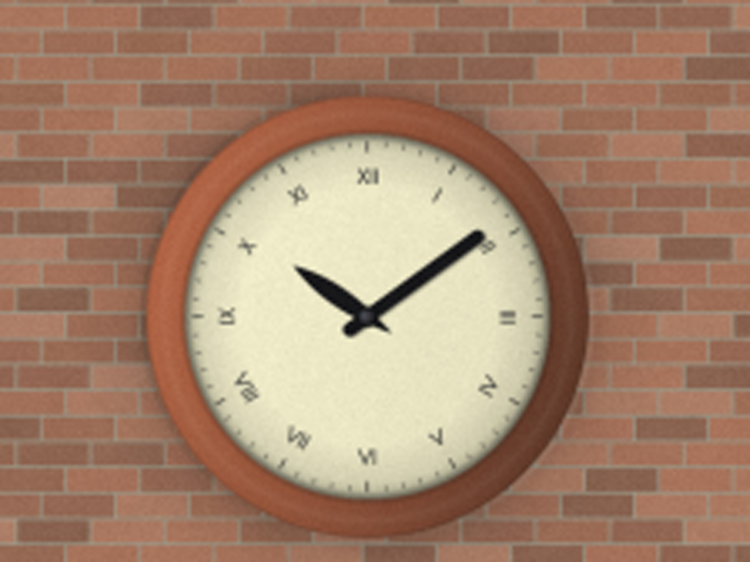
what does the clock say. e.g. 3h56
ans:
10h09
